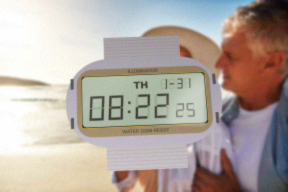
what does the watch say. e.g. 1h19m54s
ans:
8h22m25s
